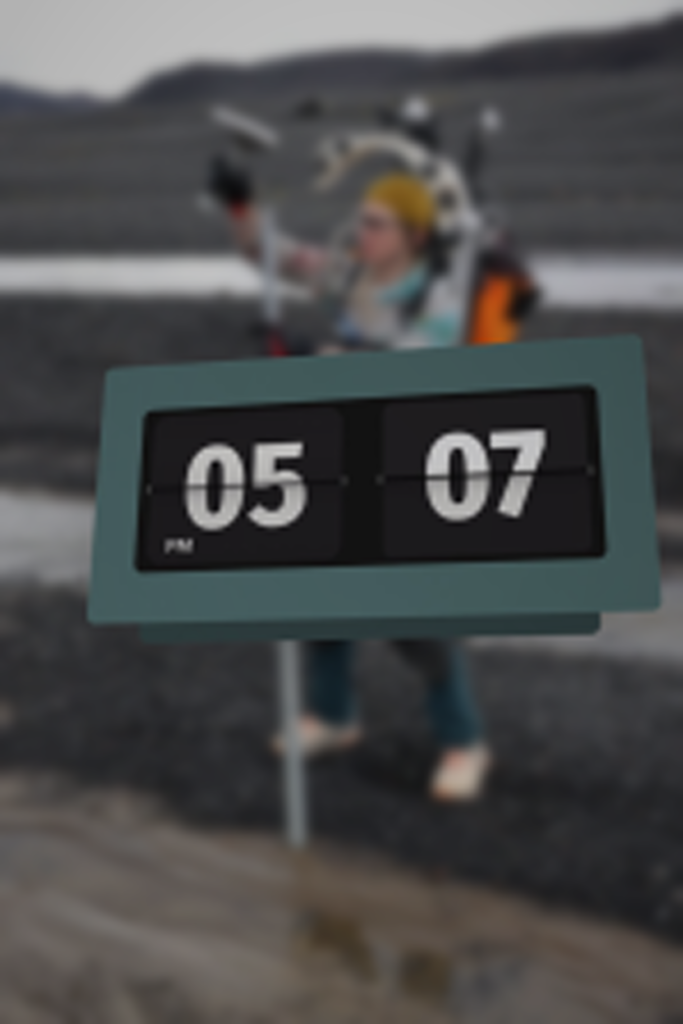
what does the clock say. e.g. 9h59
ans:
5h07
